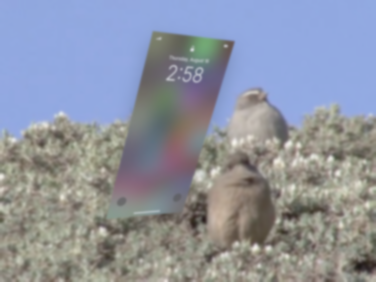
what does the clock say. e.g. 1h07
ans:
2h58
